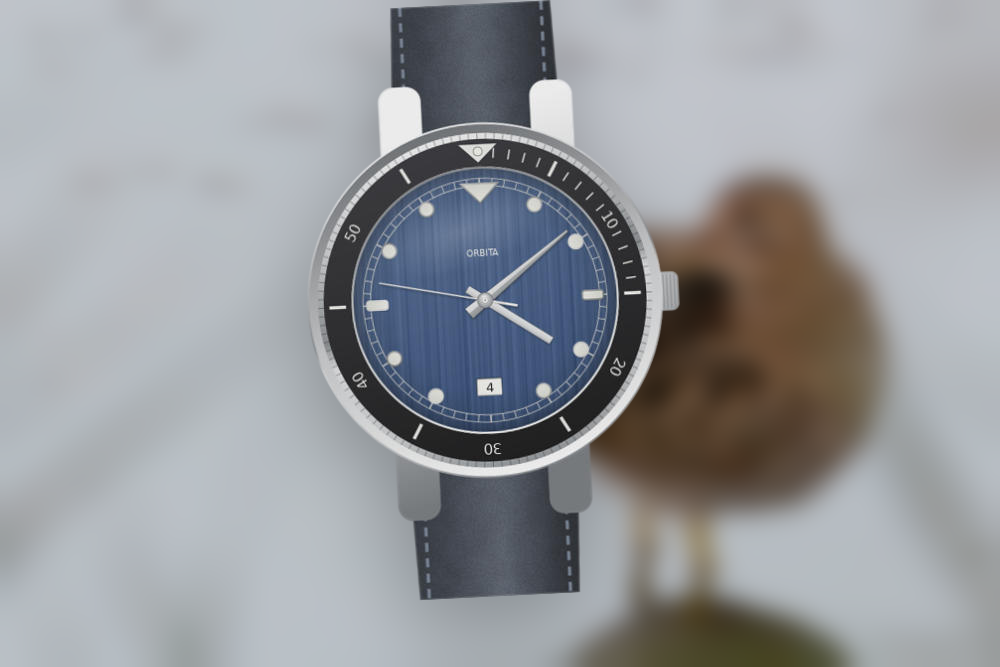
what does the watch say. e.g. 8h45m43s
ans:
4h08m47s
